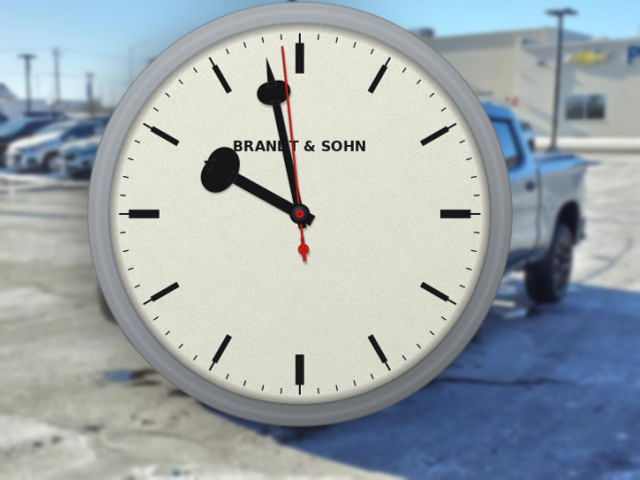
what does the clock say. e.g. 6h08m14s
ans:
9h57m59s
